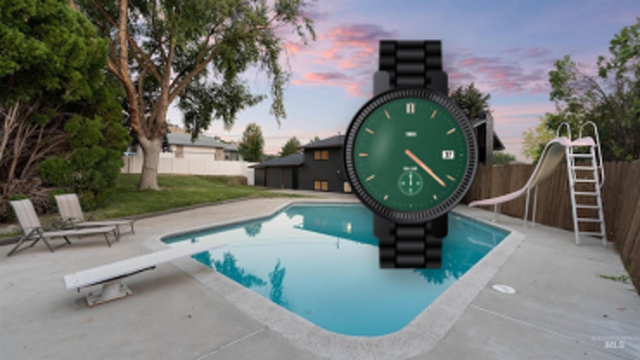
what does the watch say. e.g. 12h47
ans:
4h22
